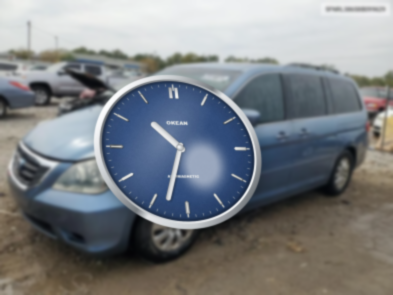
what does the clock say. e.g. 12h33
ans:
10h33
